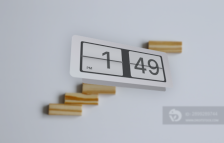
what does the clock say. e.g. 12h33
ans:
1h49
